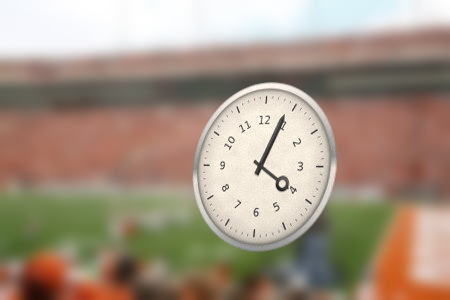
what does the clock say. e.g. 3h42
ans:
4h04
